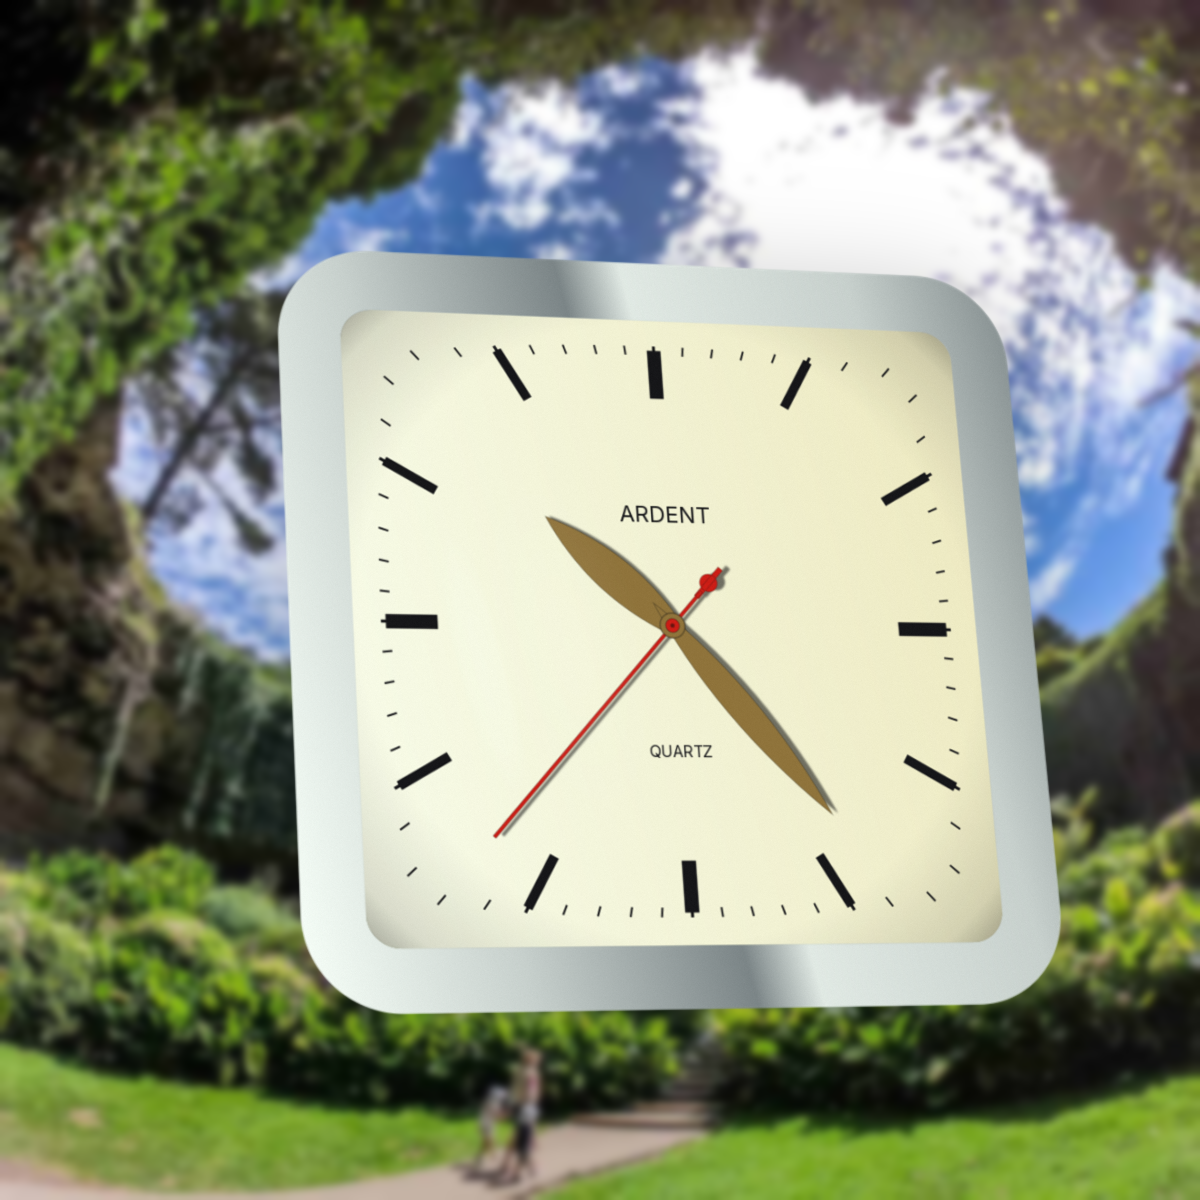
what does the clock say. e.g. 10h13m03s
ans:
10h23m37s
